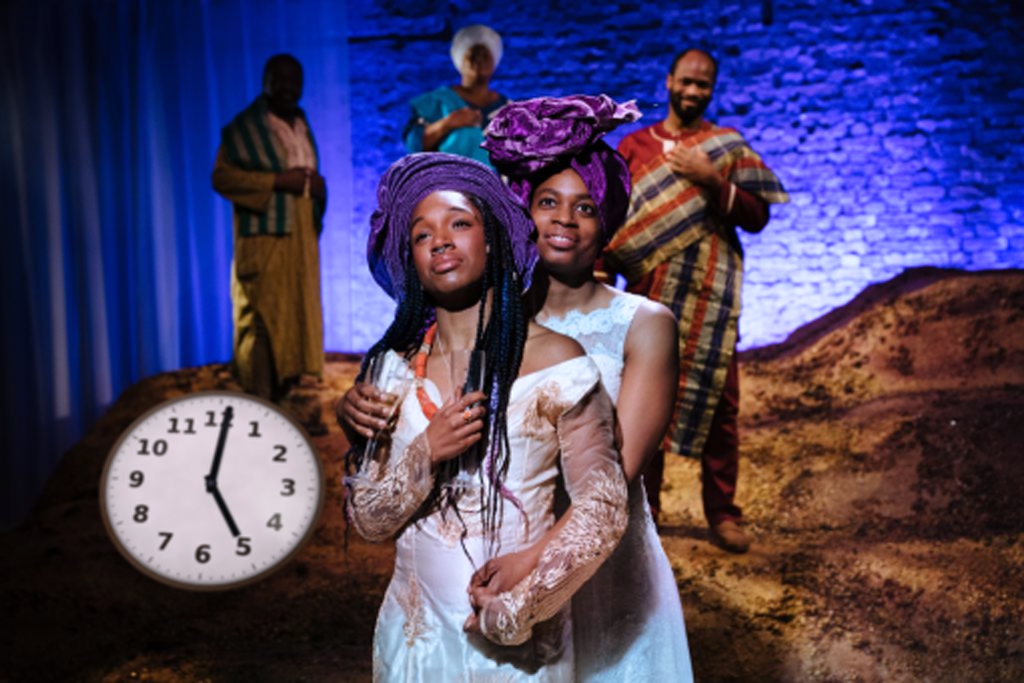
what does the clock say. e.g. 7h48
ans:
5h01
